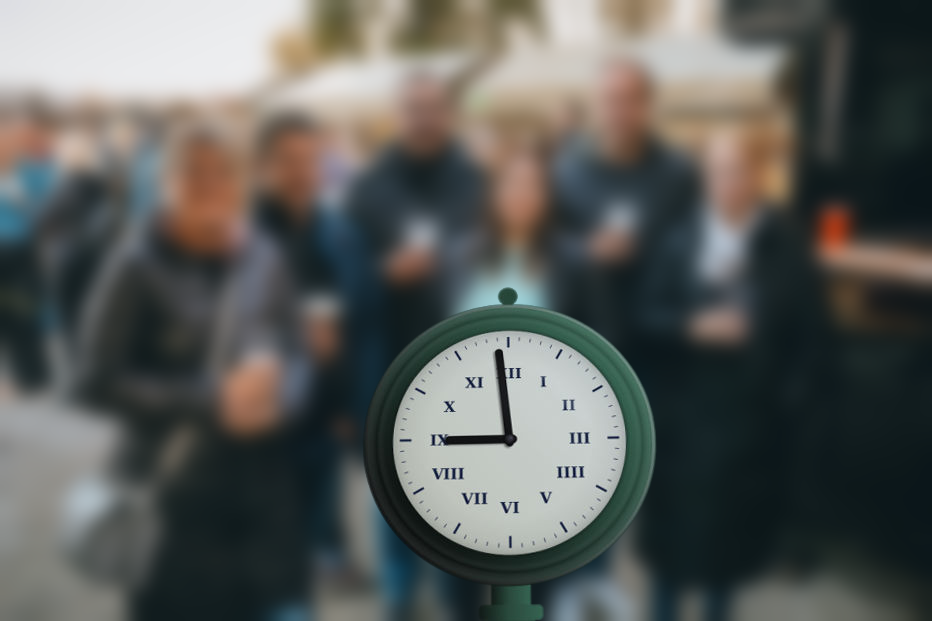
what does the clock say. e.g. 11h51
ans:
8h59
